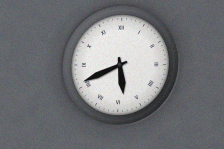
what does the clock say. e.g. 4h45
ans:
5h41
